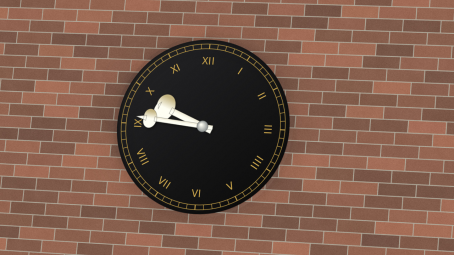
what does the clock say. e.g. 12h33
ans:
9h46
